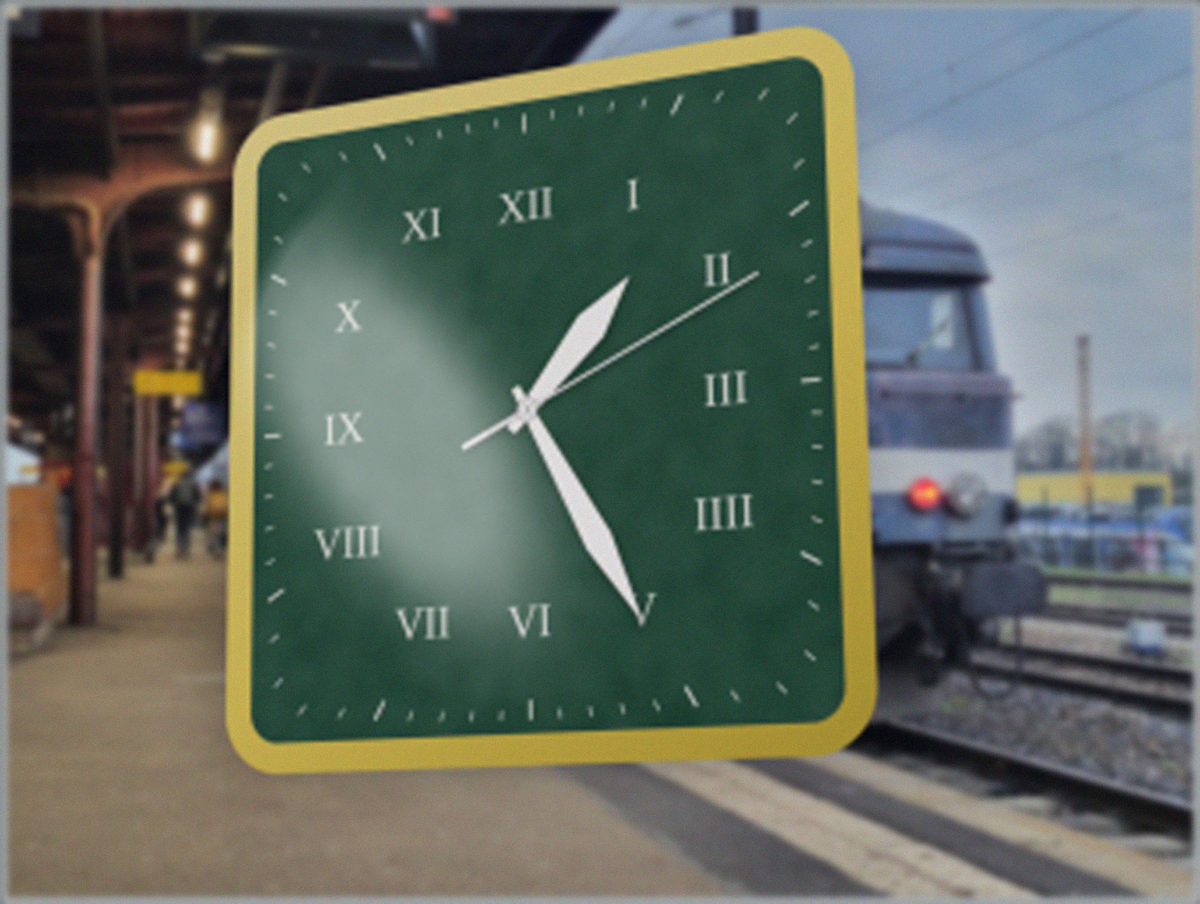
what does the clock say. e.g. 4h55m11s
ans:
1h25m11s
